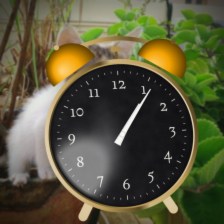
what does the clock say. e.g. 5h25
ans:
1h06
